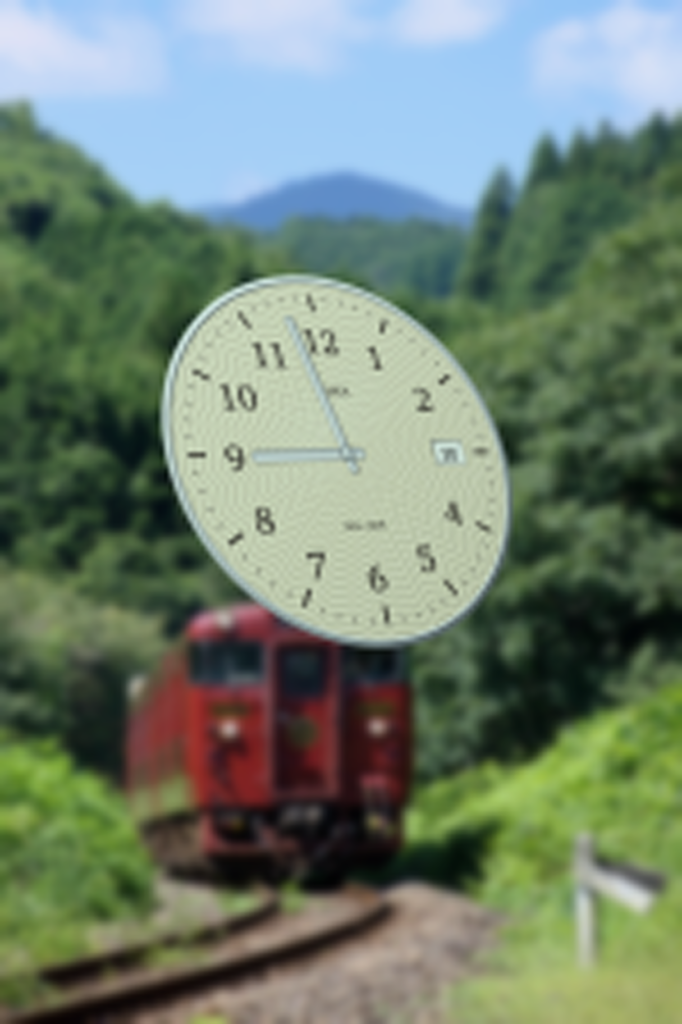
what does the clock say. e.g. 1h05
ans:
8h58
